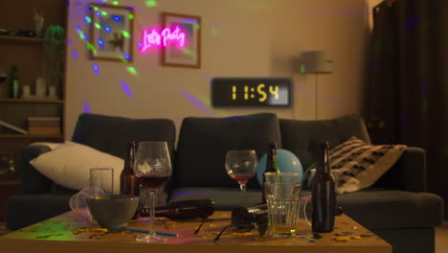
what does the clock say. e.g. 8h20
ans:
11h54
